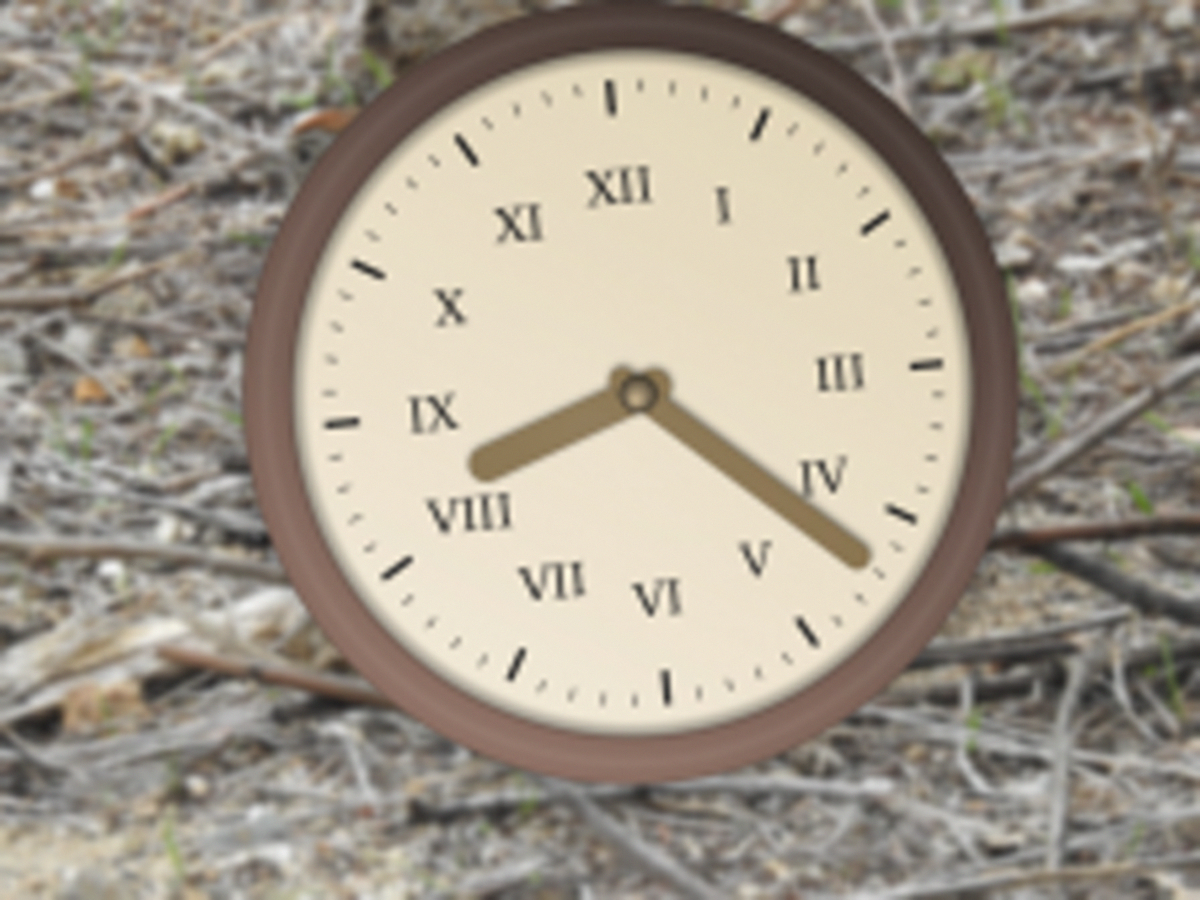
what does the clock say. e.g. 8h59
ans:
8h22
